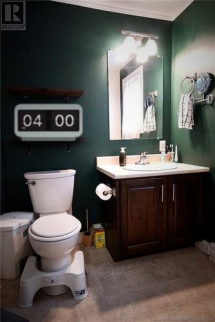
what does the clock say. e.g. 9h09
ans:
4h00
